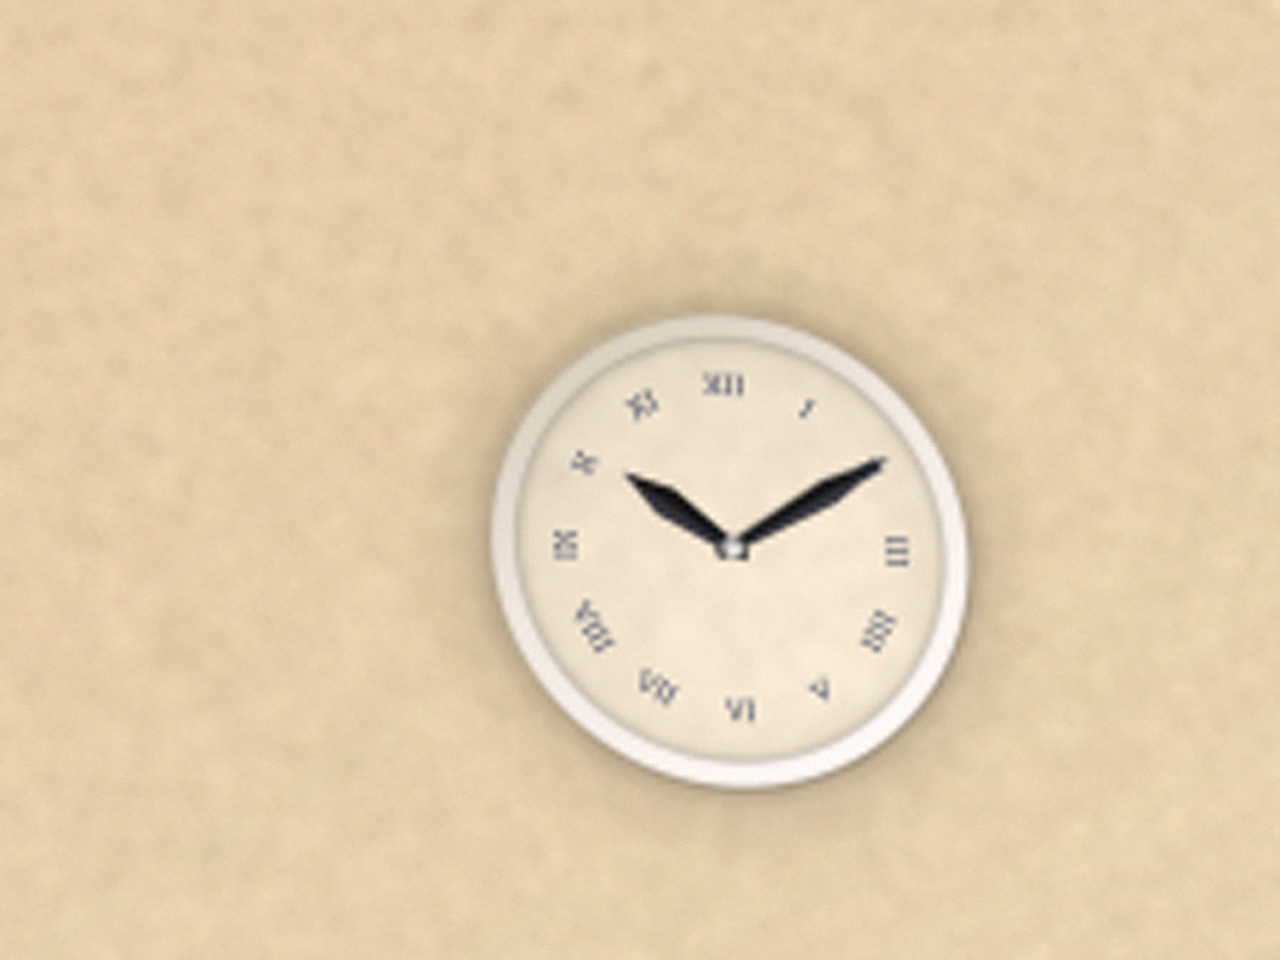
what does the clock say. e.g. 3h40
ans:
10h10
